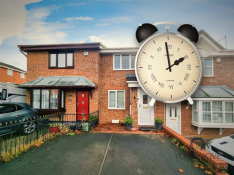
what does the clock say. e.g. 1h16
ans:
1h59
